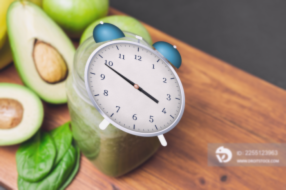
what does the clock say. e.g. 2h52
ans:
3h49
